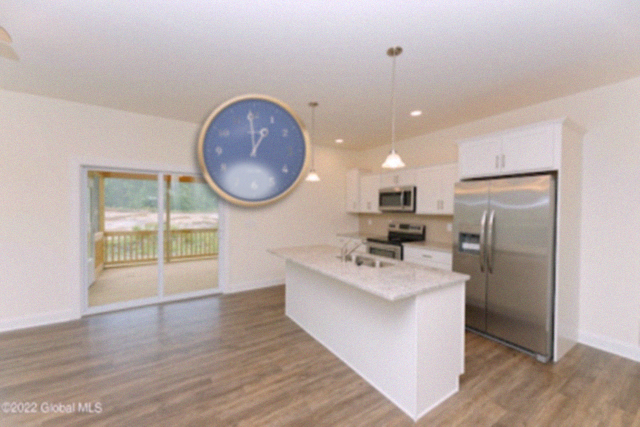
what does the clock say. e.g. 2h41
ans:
12h59
